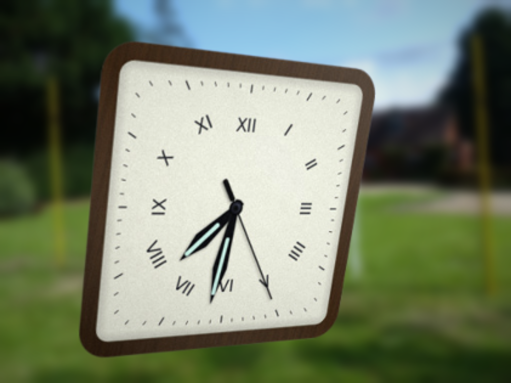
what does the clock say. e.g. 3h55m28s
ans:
7h31m25s
